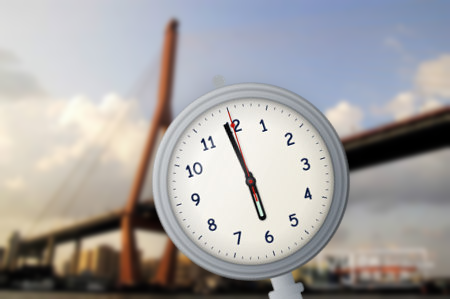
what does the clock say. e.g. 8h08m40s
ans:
5h59m00s
